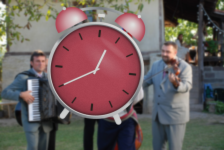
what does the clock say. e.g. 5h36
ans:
12h40
